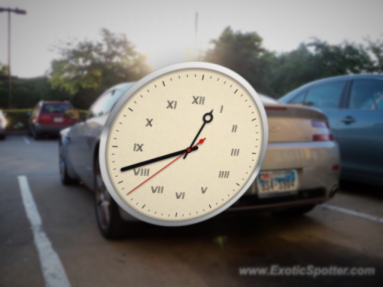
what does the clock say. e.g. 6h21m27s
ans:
12h41m38s
